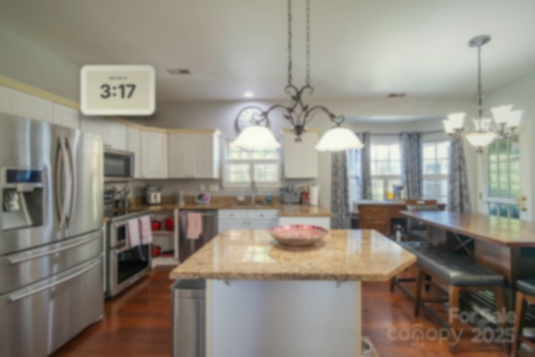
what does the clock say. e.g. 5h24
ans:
3h17
